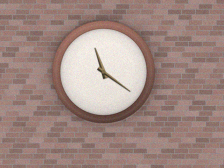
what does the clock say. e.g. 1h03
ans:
11h21
